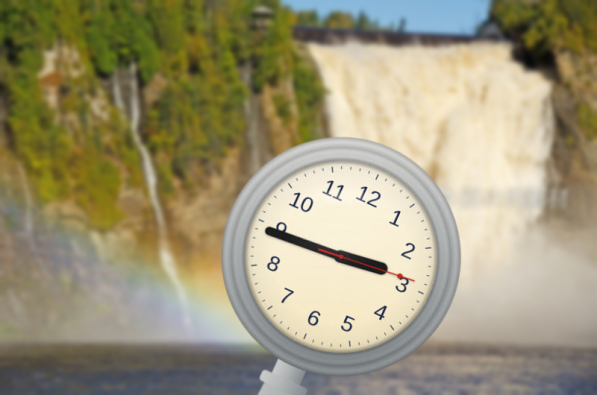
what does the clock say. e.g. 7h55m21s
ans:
2h44m14s
